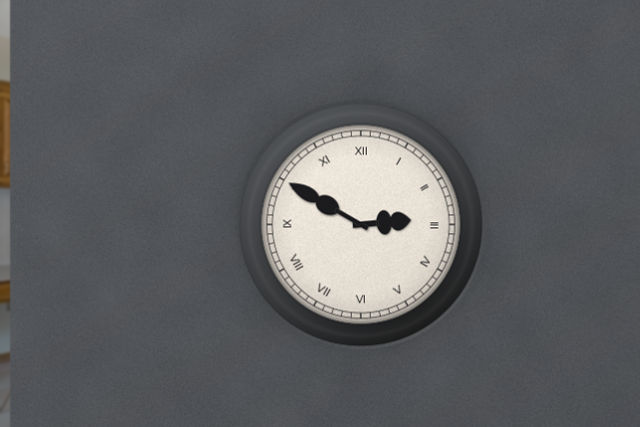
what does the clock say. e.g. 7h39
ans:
2h50
